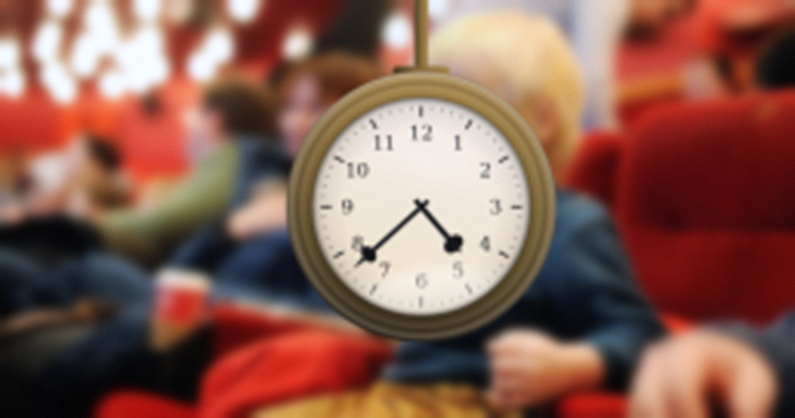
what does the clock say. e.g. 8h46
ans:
4h38
